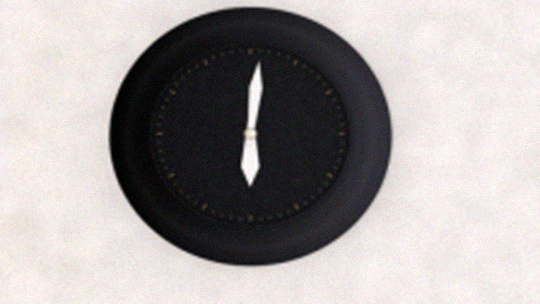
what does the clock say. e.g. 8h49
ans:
6h01
